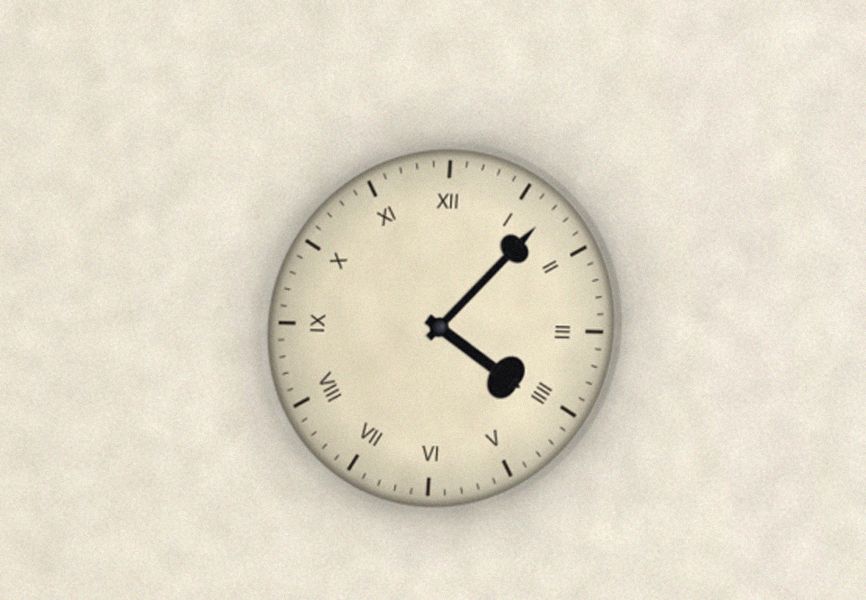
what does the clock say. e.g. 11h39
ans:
4h07
